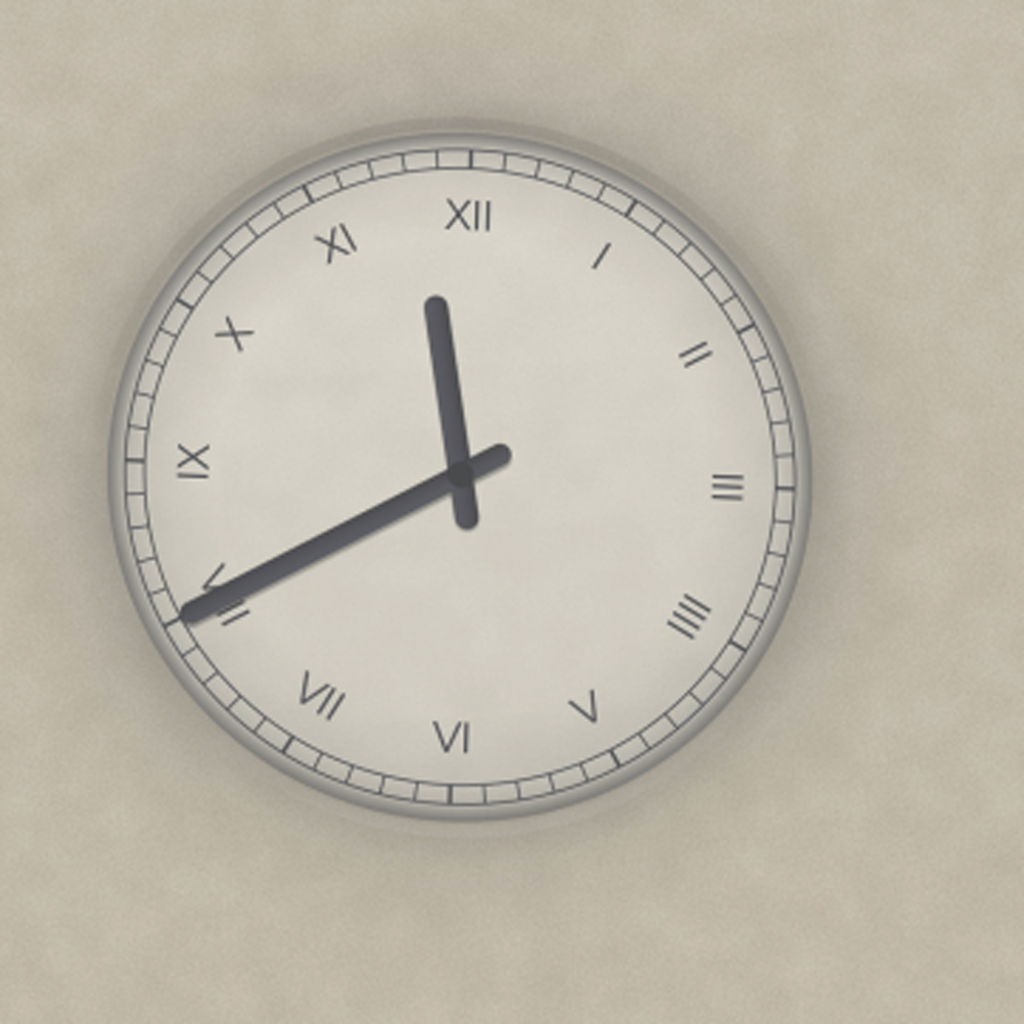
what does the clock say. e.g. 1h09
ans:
11h40
